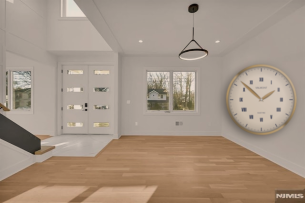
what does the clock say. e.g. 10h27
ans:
1h52
